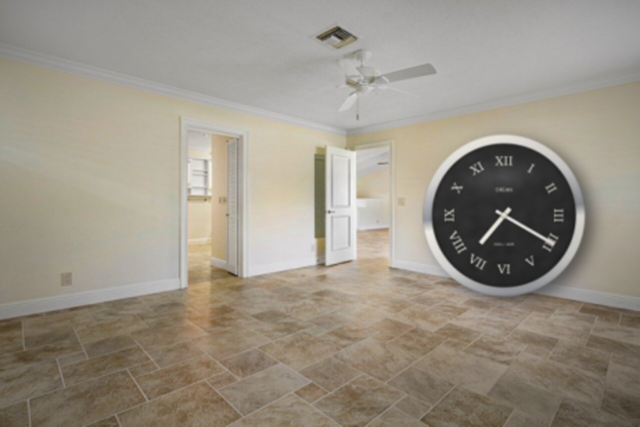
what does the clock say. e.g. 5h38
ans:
7h20
